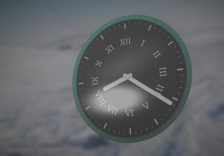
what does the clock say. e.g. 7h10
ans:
8h21
